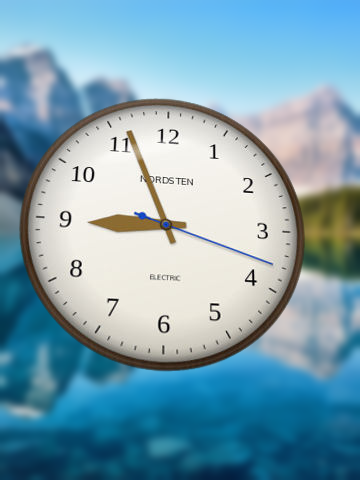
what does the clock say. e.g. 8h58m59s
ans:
8h56m18s
